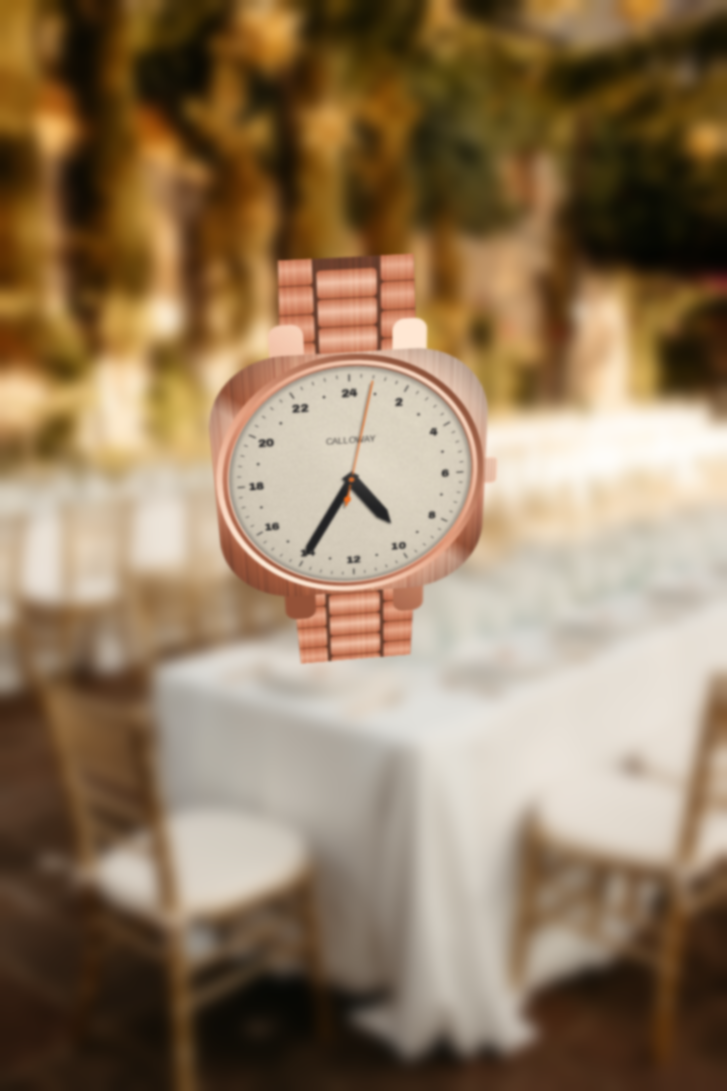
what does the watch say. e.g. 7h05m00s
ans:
9h35m02s
